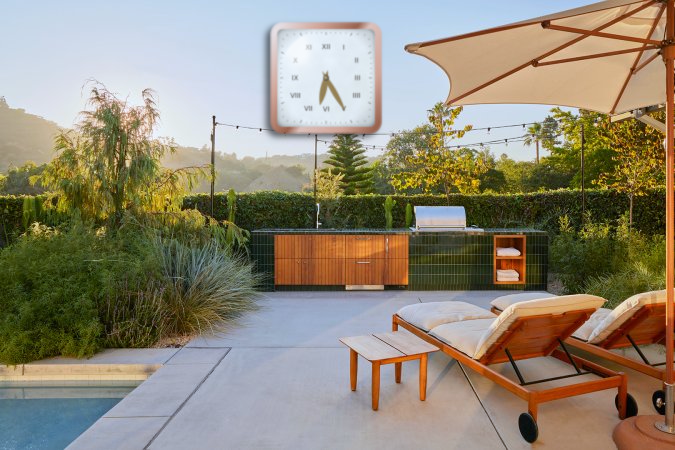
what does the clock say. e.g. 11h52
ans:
6h25
